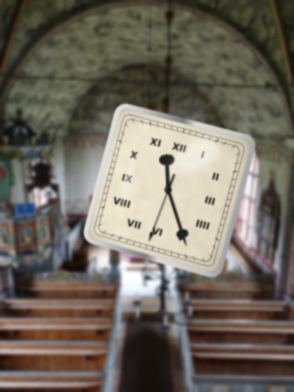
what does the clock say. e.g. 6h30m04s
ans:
11h24m31s
